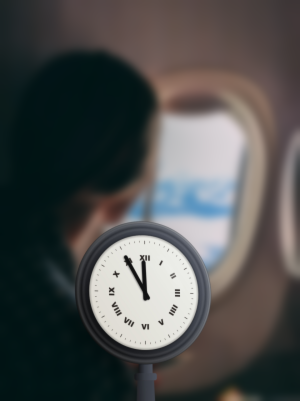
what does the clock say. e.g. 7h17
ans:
11h55
